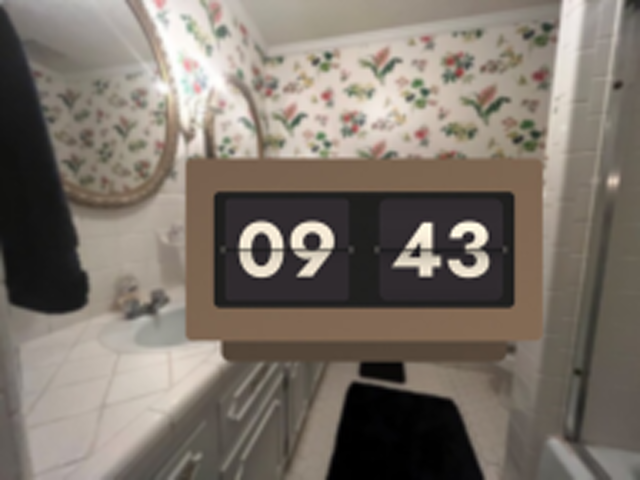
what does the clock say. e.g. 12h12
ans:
9h43
